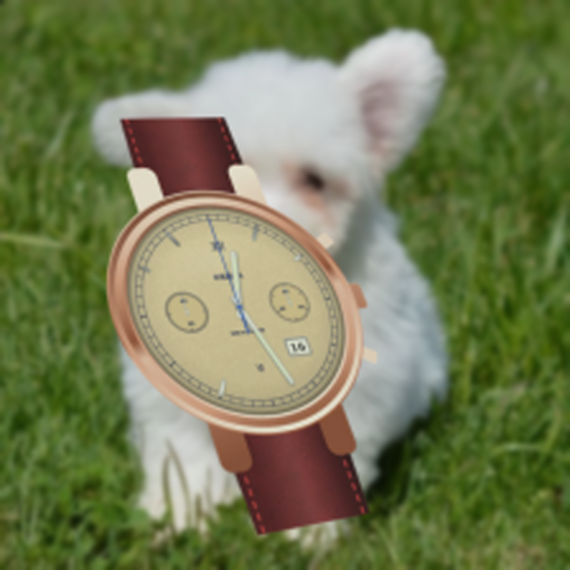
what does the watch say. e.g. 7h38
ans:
12h27
